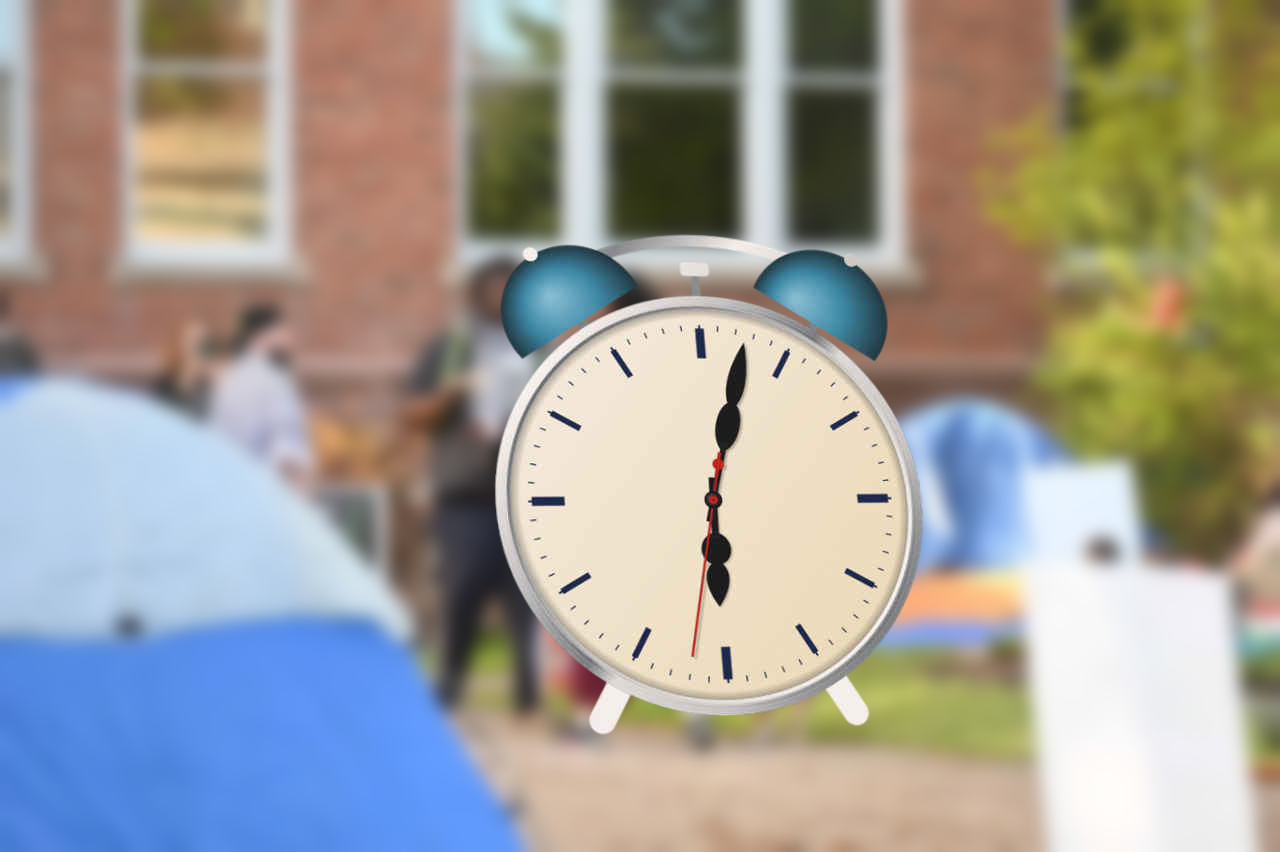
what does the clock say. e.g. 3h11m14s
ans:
6h02m32s
